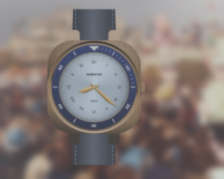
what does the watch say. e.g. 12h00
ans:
8h22
